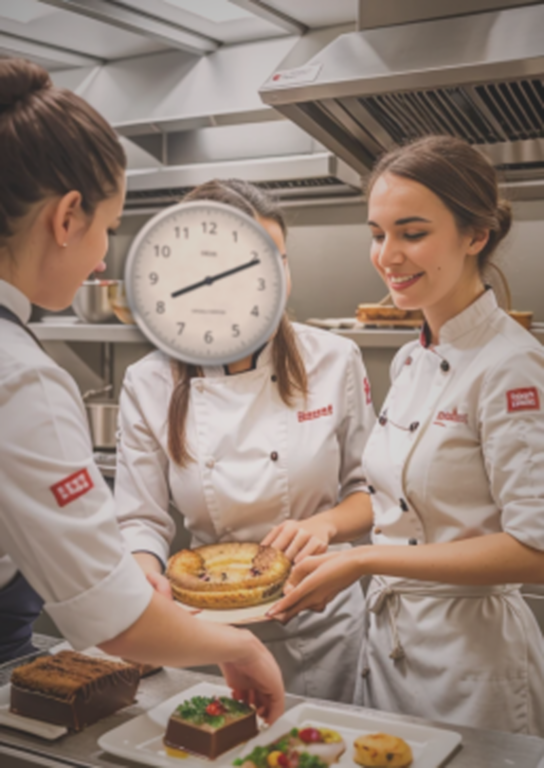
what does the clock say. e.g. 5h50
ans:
8h11
